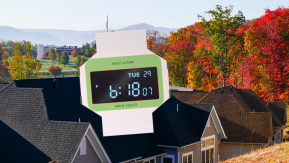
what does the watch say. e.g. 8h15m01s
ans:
6h18m07s
